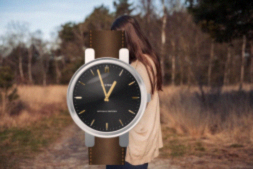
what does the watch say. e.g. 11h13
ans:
12h57
